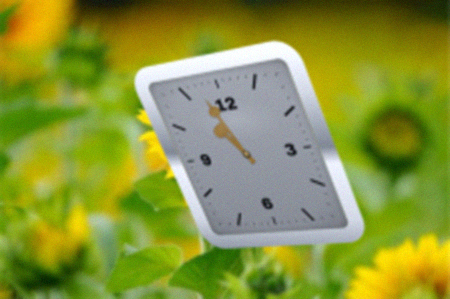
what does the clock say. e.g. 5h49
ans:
10h57
